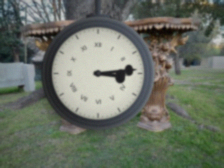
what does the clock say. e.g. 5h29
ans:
3h14
